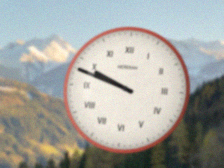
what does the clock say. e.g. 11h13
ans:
9h48
